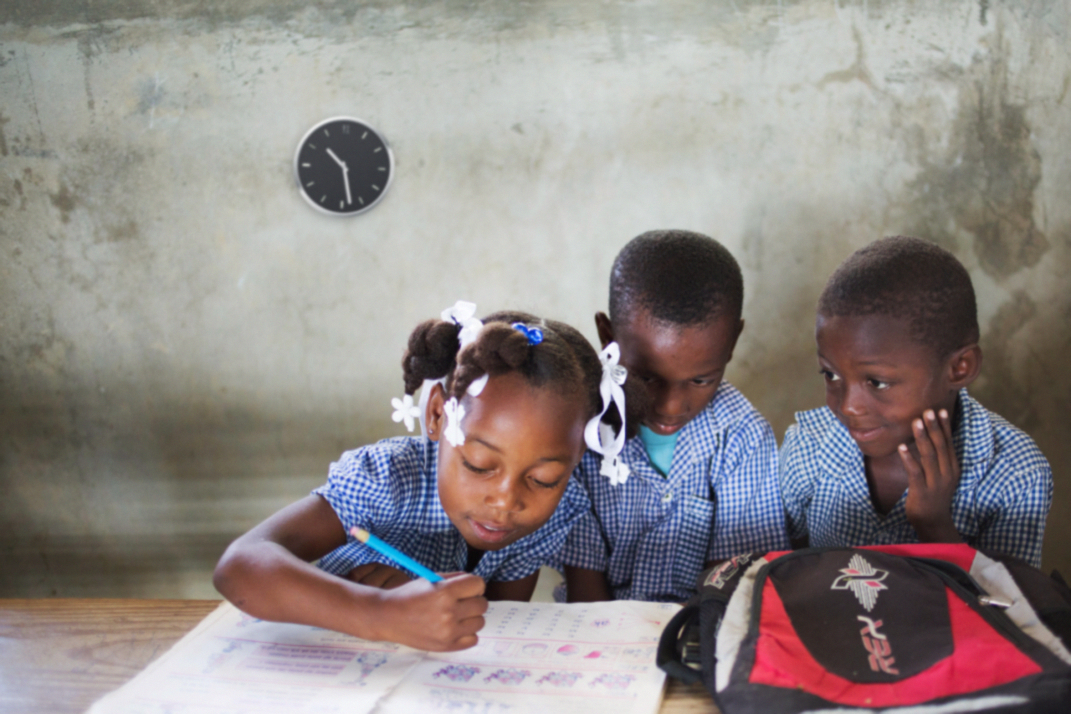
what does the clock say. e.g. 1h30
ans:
10h28
